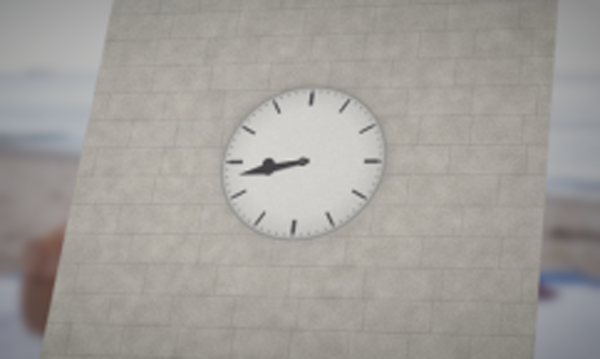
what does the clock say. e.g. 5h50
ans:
8h43
